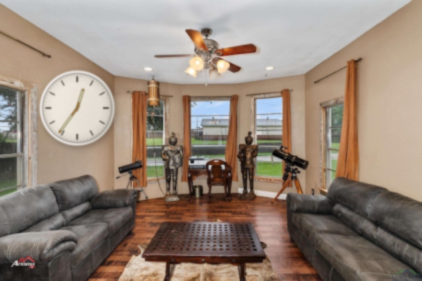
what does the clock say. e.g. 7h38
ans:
12h36
